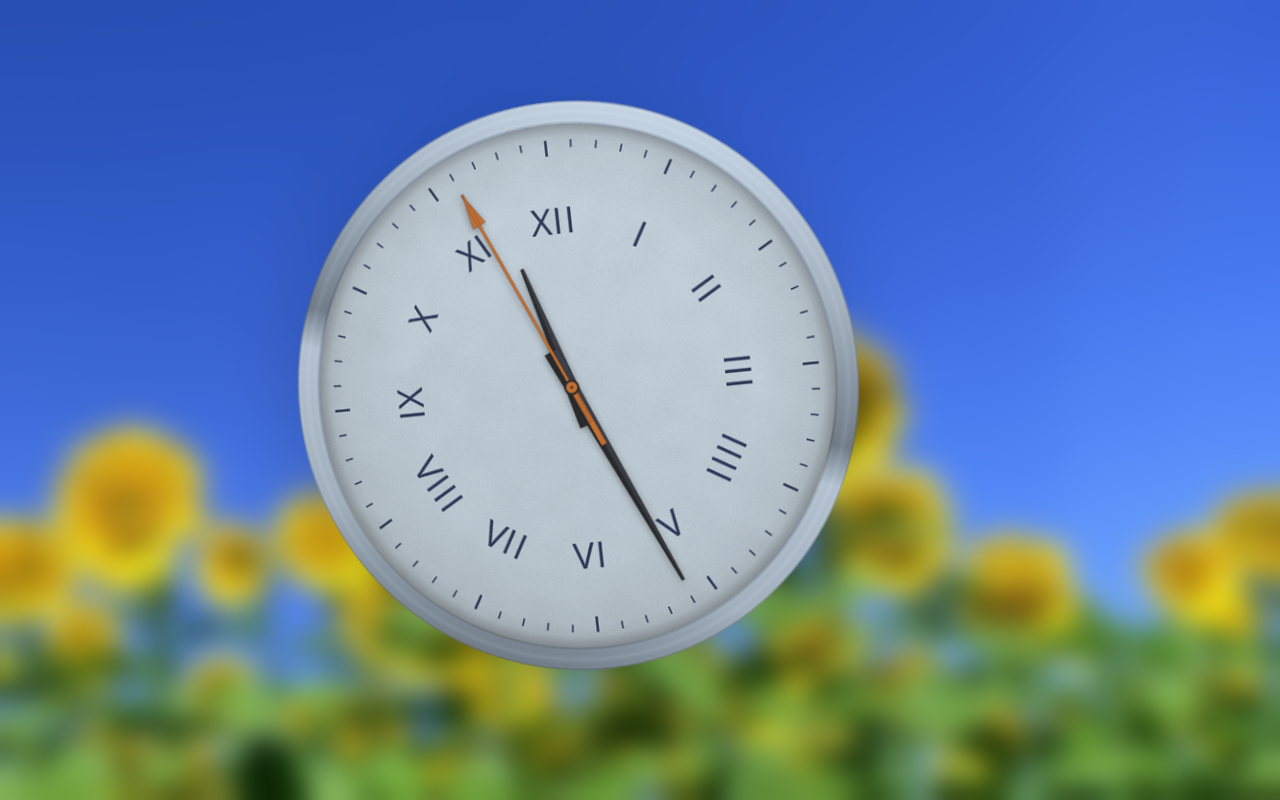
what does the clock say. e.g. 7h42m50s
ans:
11h25m56s
